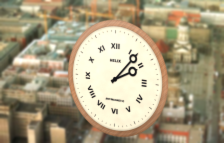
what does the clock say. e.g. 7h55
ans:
2h07
